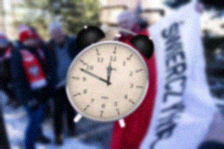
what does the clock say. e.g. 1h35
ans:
11h48
